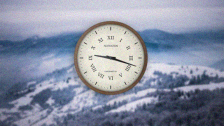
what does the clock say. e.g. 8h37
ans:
9h18
